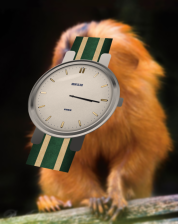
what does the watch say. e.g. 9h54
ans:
3h16
